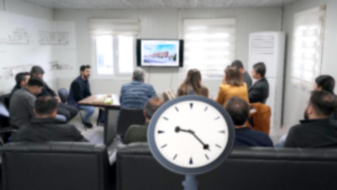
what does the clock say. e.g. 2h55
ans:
9h23
